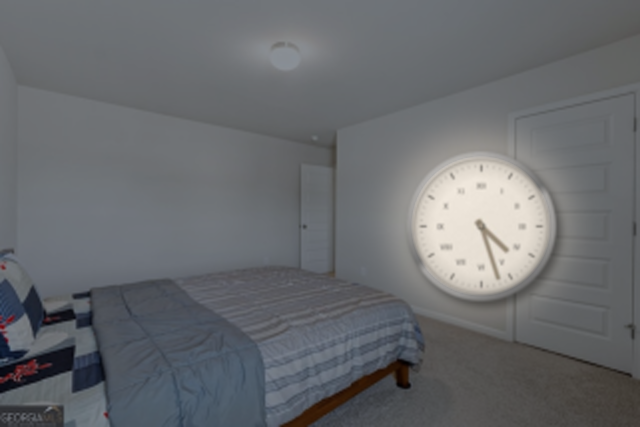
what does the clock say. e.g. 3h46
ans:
4h27
